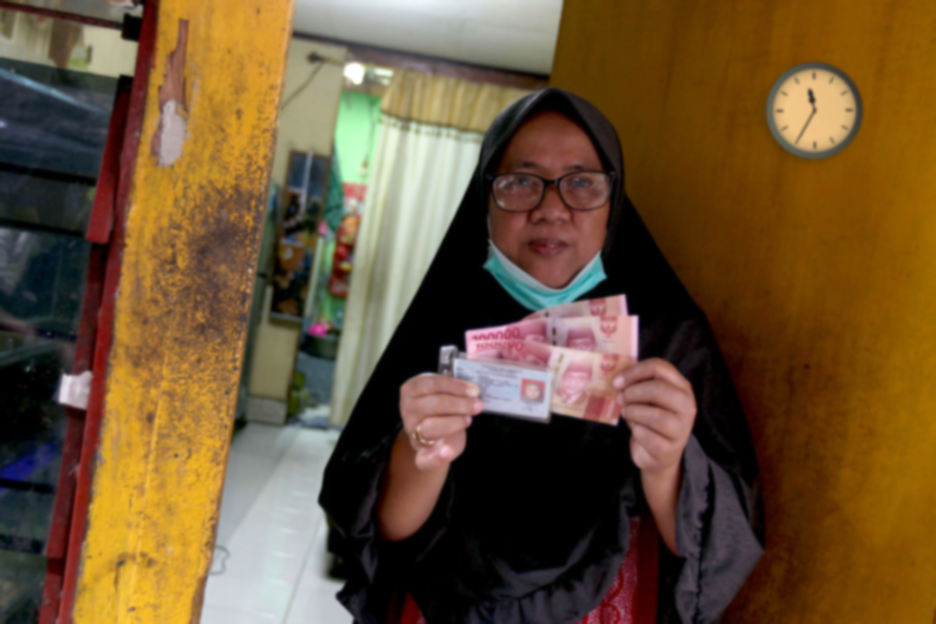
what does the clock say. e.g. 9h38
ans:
11h35
